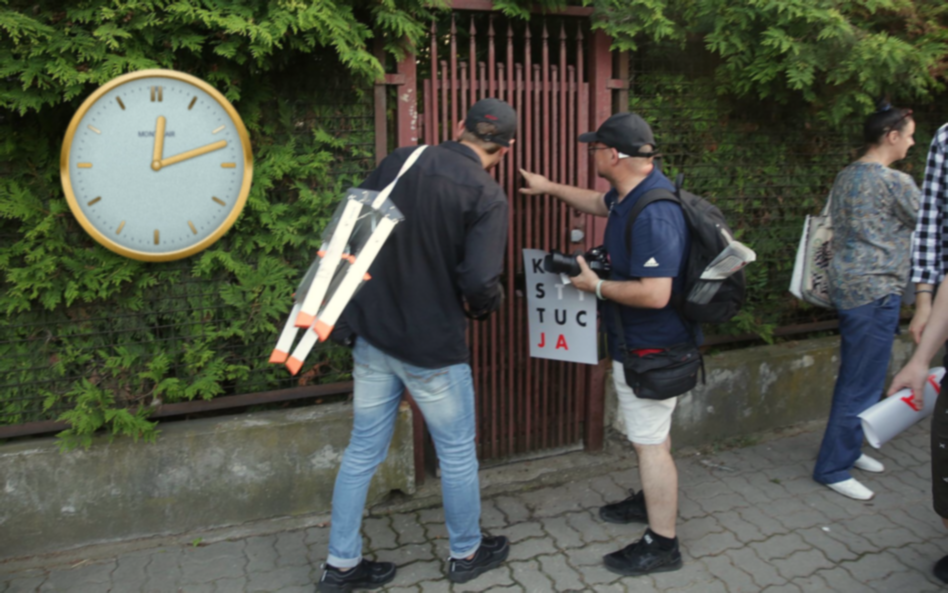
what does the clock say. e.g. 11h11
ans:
12h12
